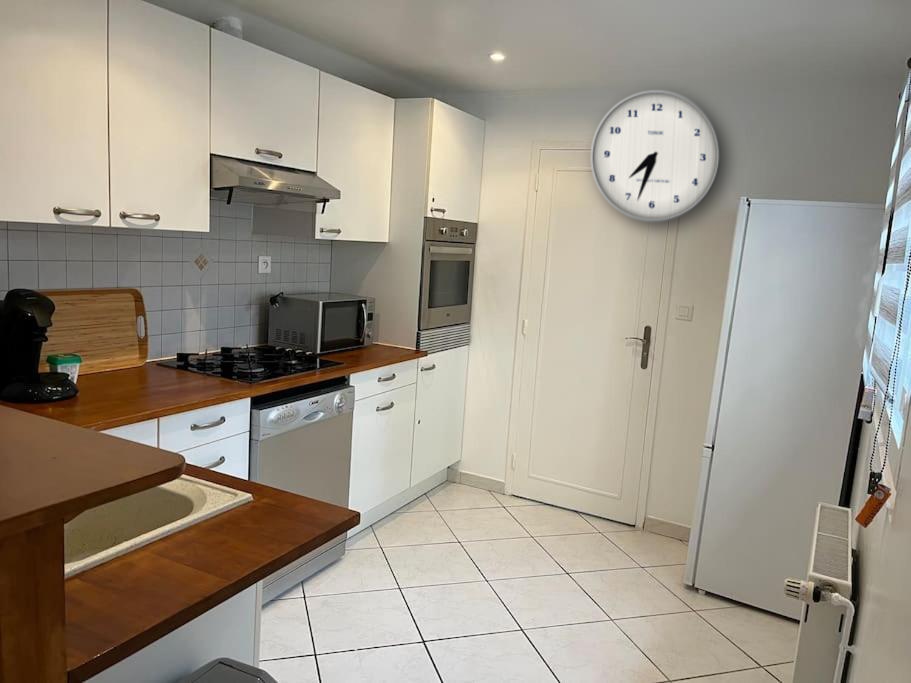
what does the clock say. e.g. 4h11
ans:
7h33
